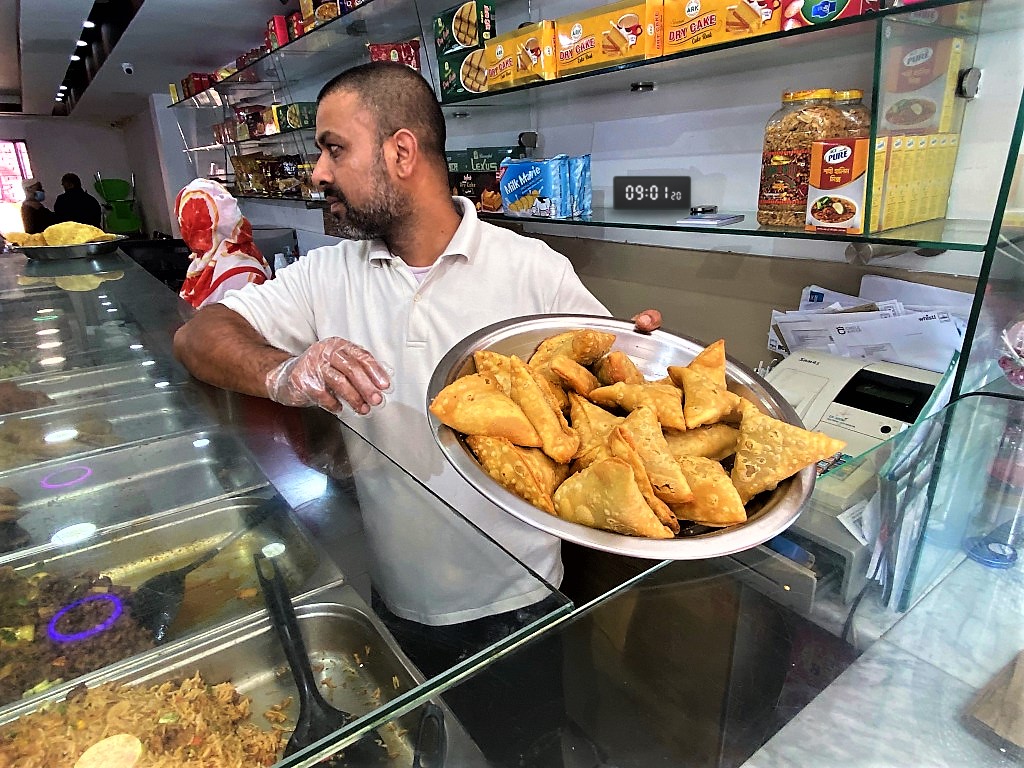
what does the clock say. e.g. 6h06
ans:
9h01
